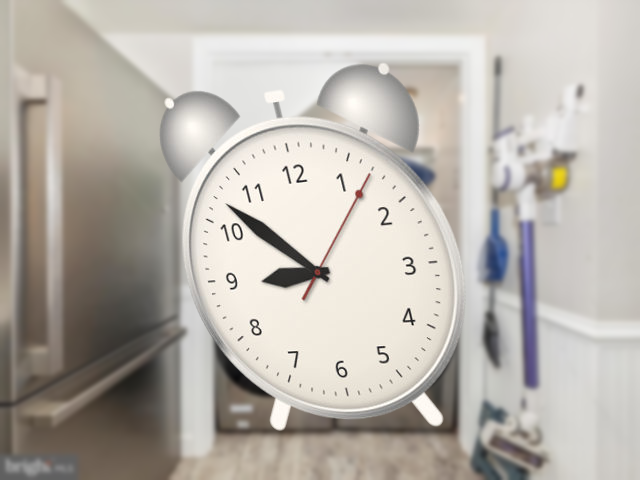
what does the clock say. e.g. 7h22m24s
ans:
8h52m07s
